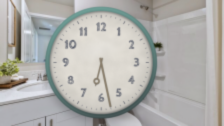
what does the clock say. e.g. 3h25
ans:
6h28
